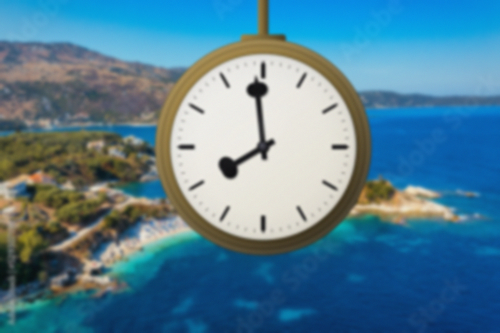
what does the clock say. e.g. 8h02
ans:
7h59
